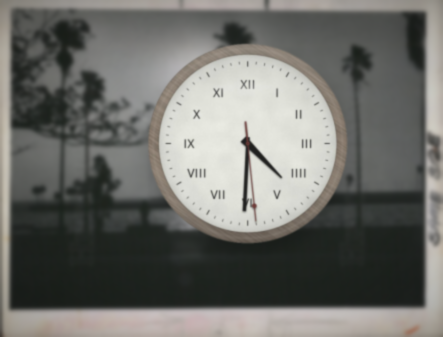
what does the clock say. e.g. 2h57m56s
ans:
4h30m29s
